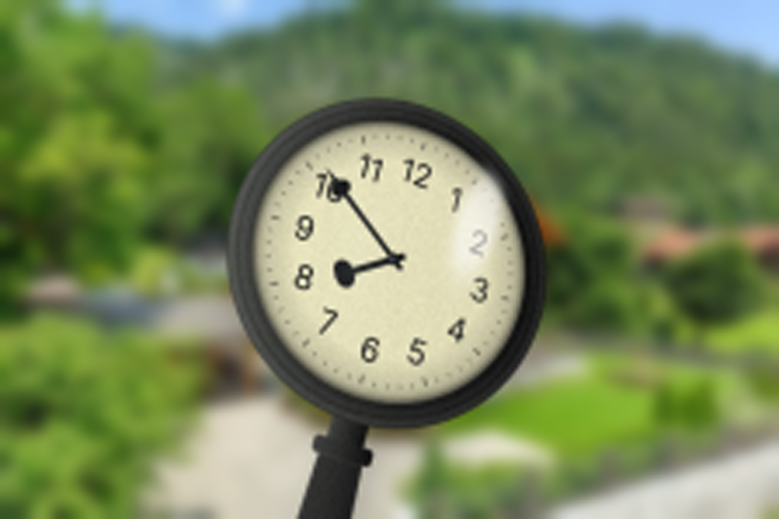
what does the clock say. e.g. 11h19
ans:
7h51
